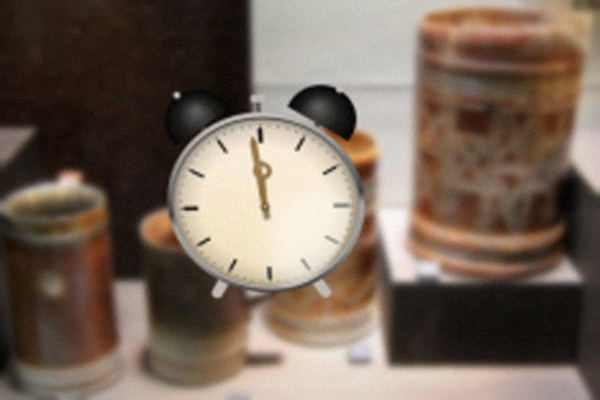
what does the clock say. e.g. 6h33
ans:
11h59
